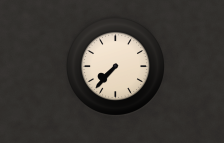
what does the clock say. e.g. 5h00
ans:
7h37
